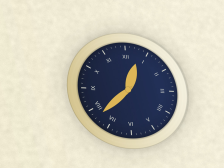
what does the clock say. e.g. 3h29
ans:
12h38
